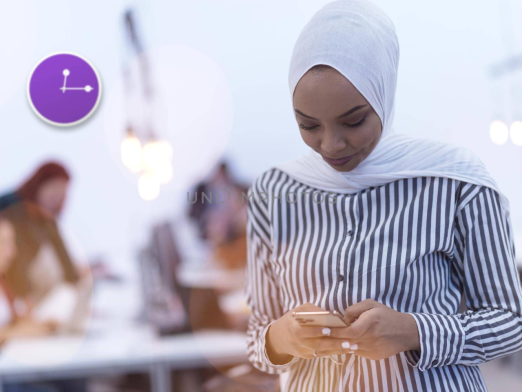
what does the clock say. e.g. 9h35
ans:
12h15
